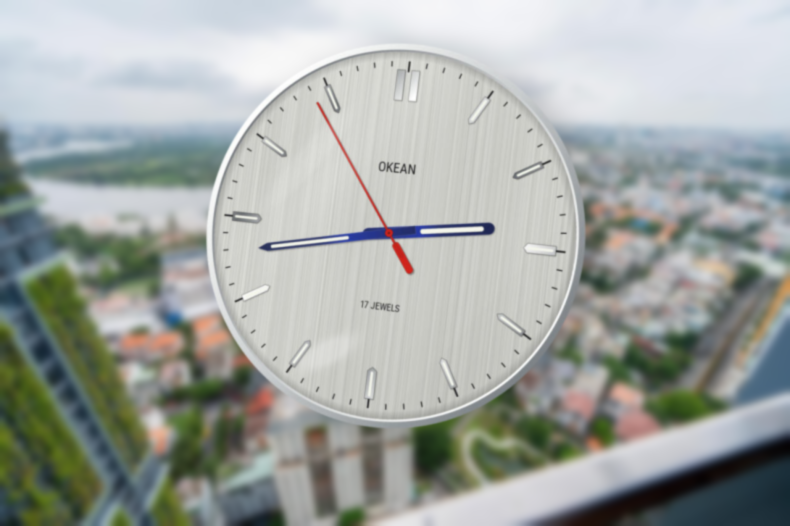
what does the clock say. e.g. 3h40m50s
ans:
2h42m54s
